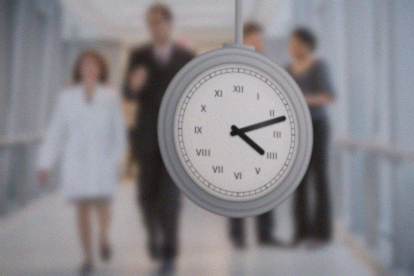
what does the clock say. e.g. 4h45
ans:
4h12
